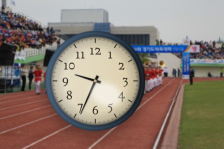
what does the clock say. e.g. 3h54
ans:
9h34
